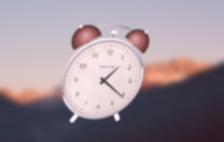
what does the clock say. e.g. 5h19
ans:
1h21
